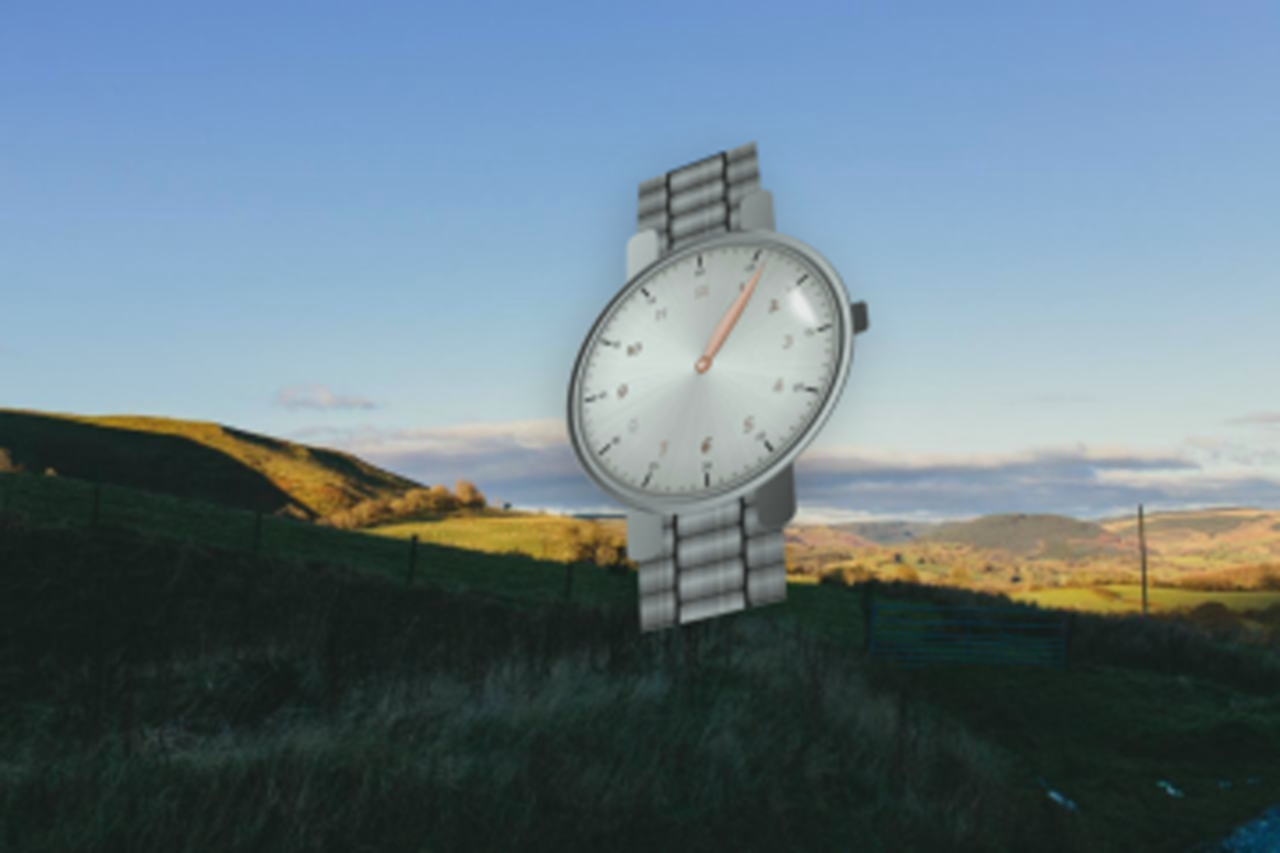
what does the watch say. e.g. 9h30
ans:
1h06
